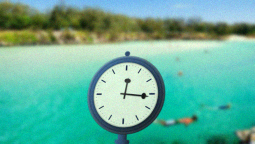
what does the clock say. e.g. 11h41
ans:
12h16
